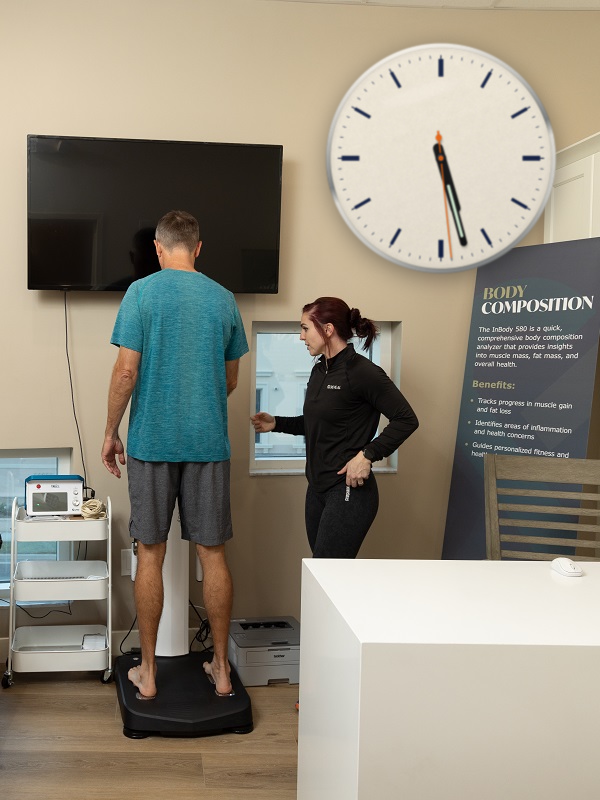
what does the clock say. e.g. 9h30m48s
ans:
5h27m29s
